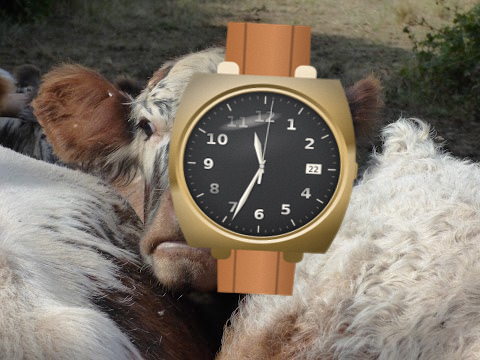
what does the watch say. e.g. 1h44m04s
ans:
11h34m01s
